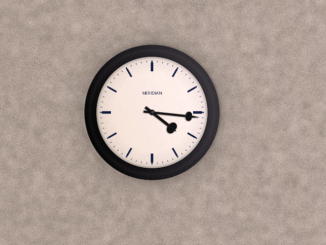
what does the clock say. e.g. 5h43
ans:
4h16
